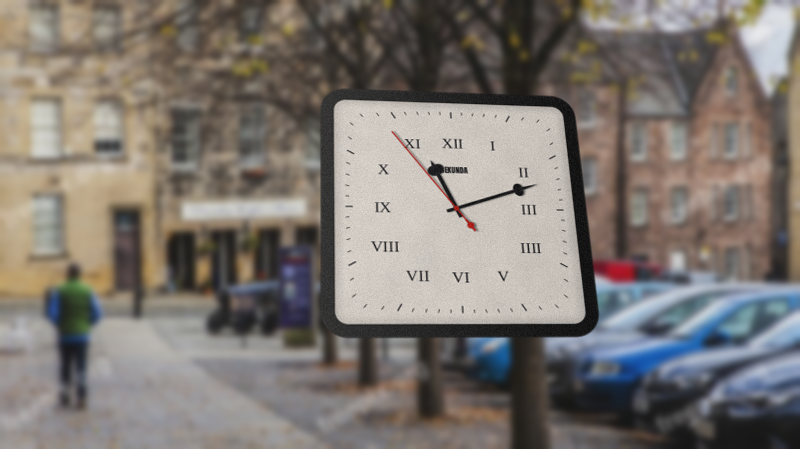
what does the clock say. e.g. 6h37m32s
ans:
11h11m54s
